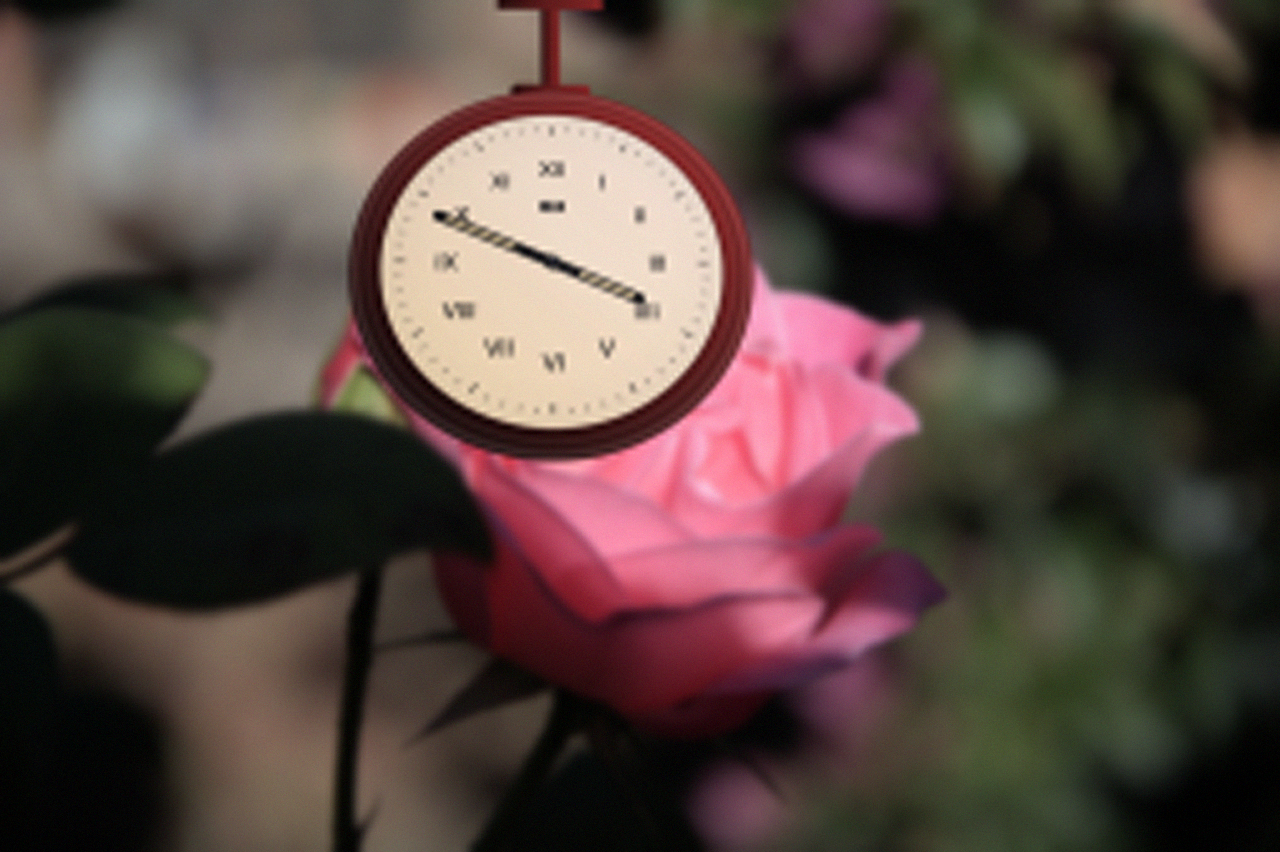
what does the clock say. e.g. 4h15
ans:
3h49
